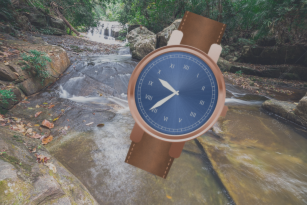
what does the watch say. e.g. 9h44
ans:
9h36
